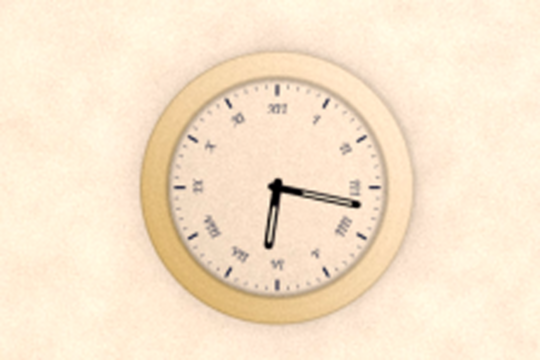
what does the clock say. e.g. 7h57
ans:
6h17
